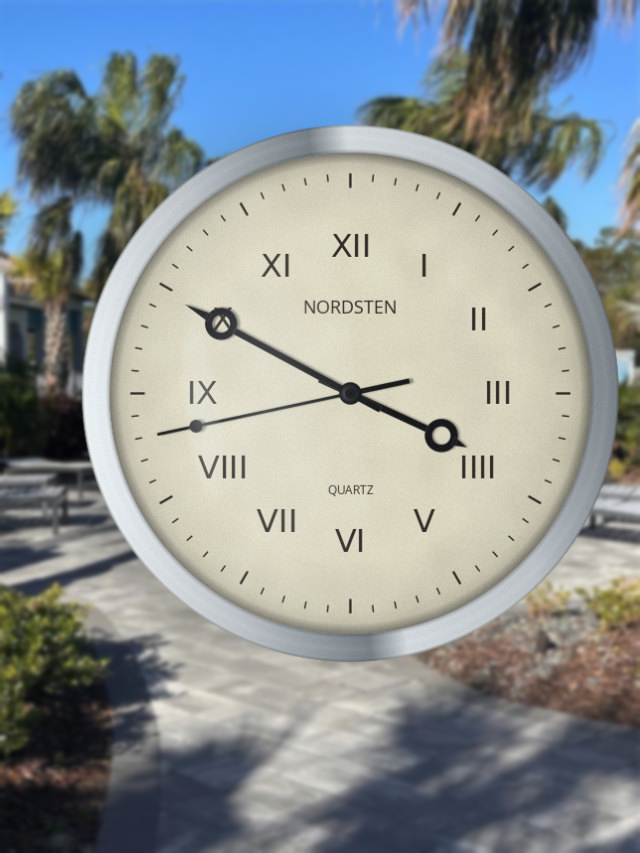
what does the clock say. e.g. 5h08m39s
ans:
3h49m43s
